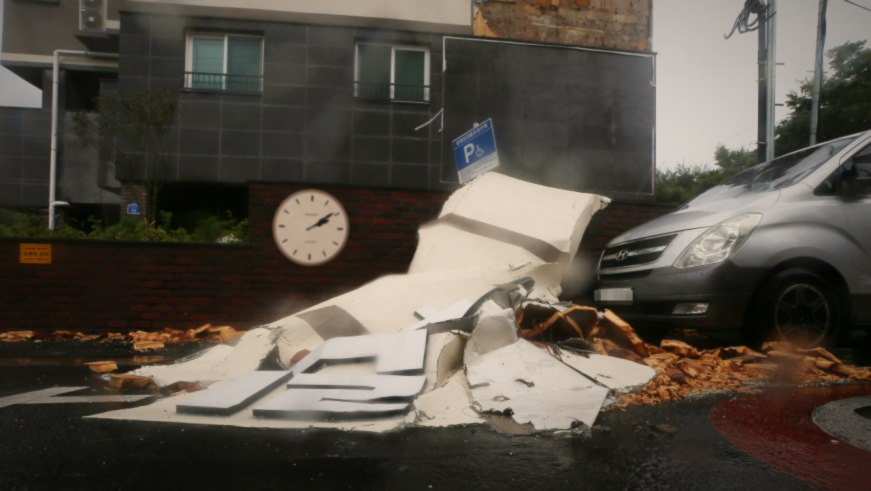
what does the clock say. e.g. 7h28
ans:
2h09
